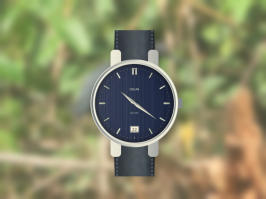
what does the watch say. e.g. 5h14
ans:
10h21
